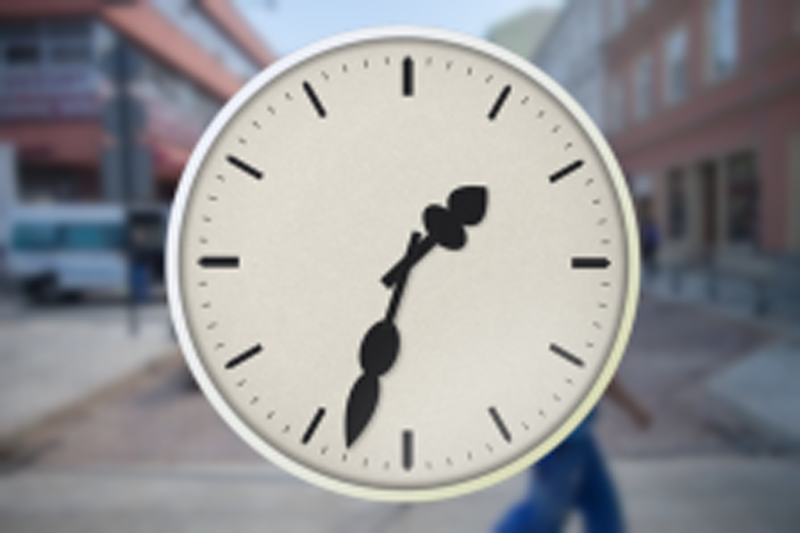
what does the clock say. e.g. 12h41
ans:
1h33
